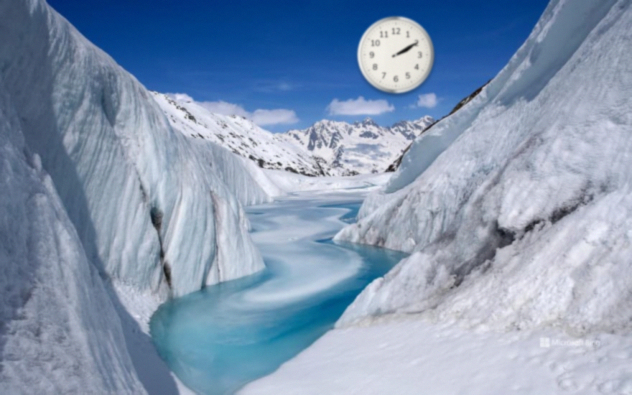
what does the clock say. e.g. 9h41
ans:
2h10
